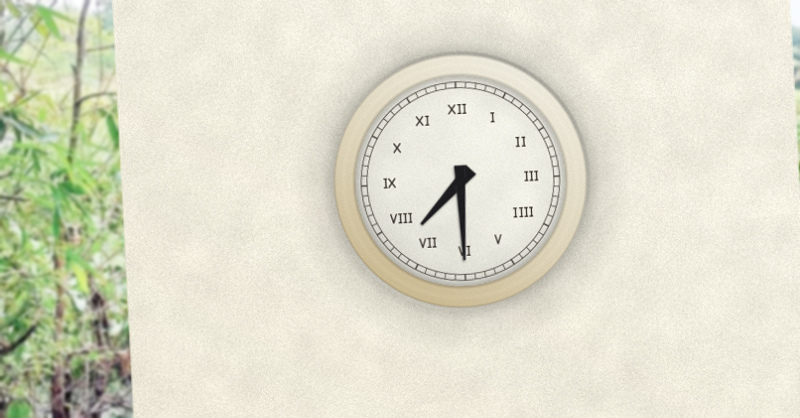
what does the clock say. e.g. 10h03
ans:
7h30
